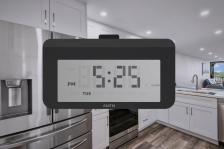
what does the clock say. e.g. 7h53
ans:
5h25
